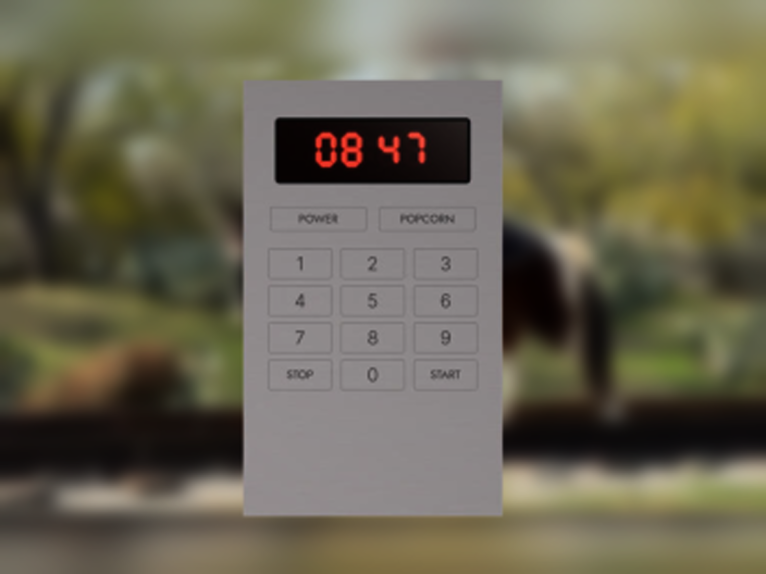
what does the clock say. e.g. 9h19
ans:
8h47
